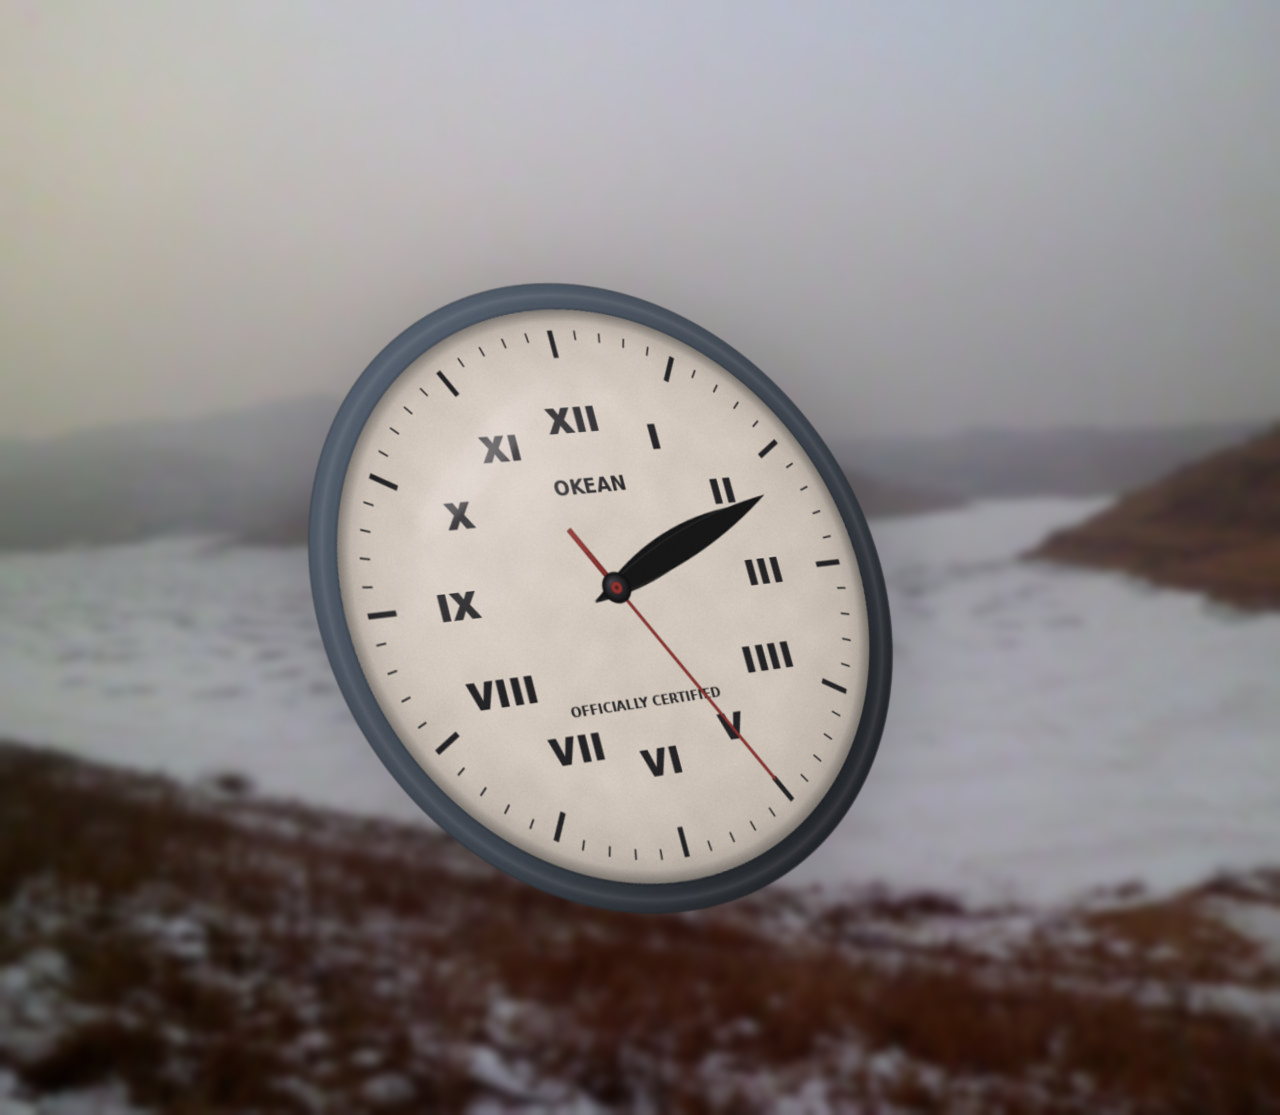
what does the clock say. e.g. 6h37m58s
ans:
2h11m25s
